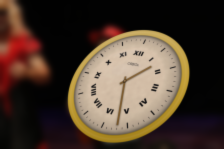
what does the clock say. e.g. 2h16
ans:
1h27
